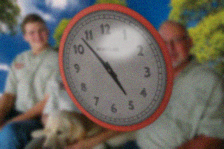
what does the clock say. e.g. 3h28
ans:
4h53
